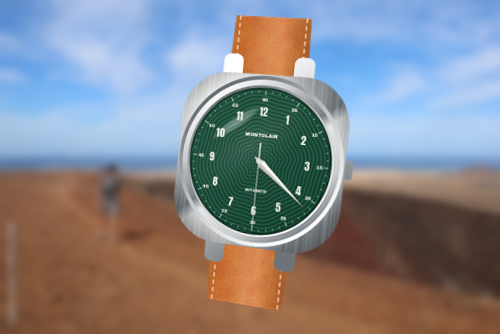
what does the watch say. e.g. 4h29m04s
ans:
4h21m30s
